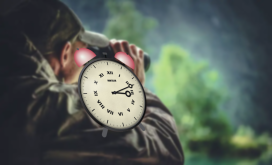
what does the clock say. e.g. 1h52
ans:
3h12
